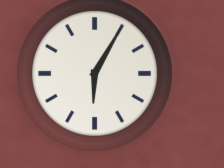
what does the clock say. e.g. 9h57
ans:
6h05
